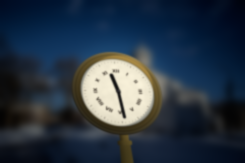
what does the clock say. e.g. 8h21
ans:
11h29
